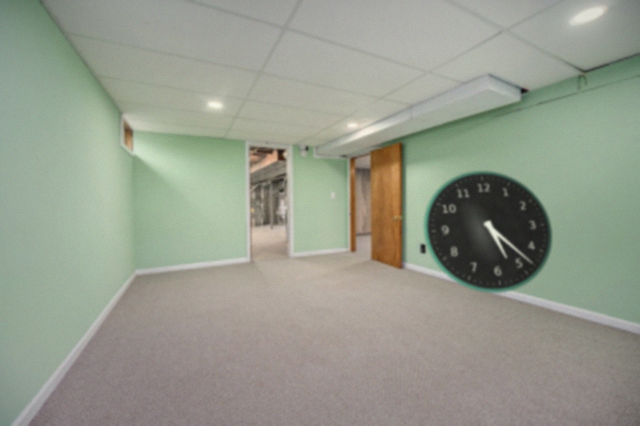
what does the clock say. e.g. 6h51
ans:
5h23
